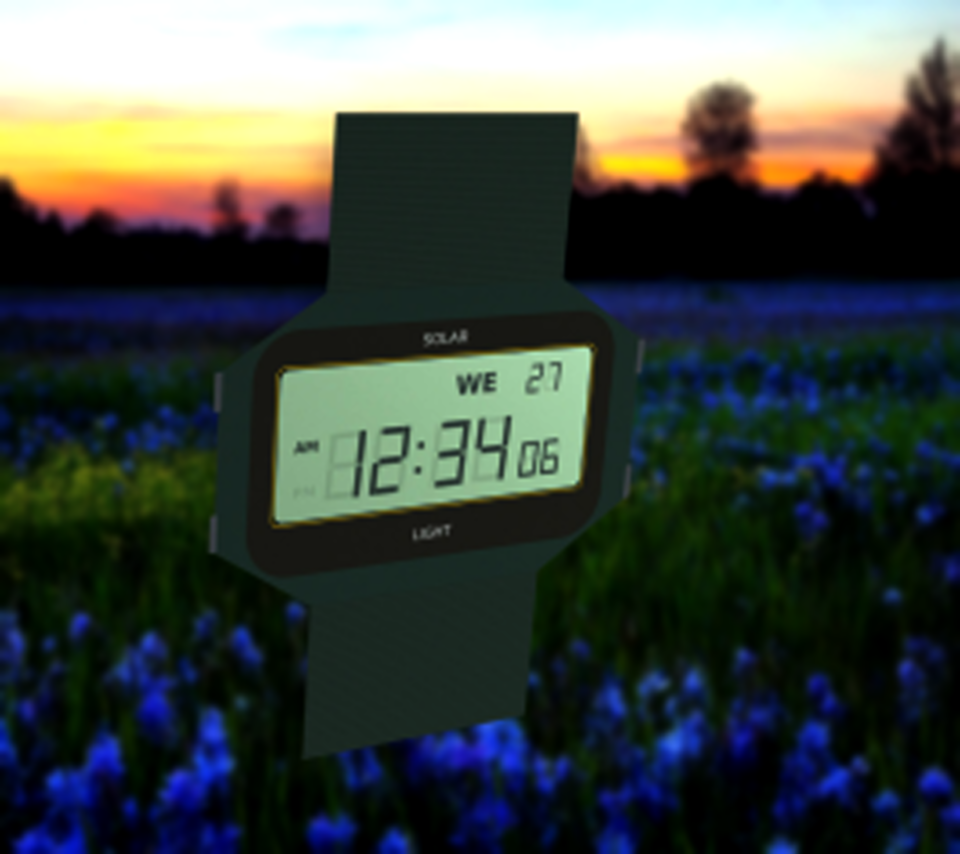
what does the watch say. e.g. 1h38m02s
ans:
12h34m06s
